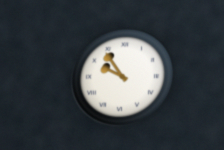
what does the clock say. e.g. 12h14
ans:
9h54
